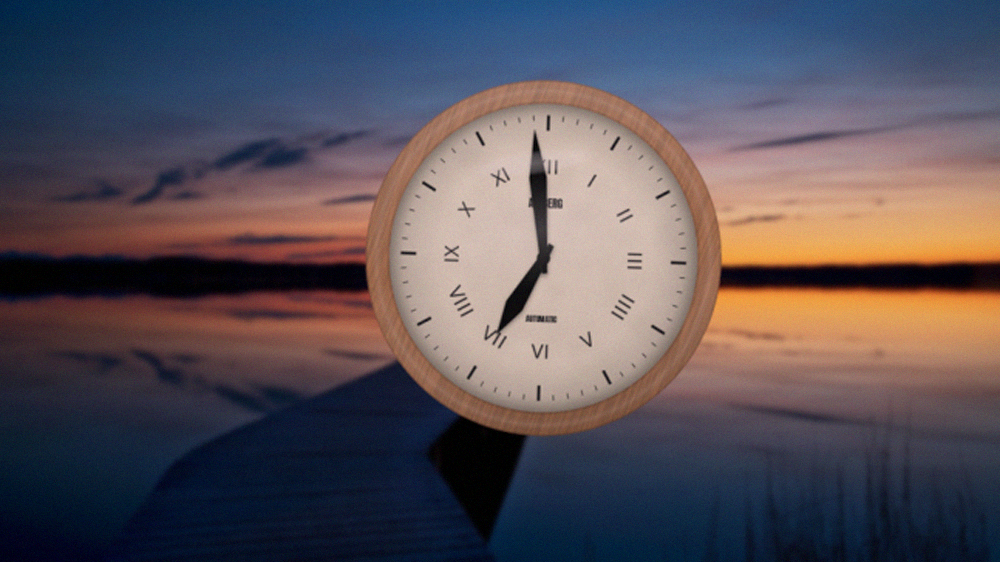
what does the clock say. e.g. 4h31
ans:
6h59
